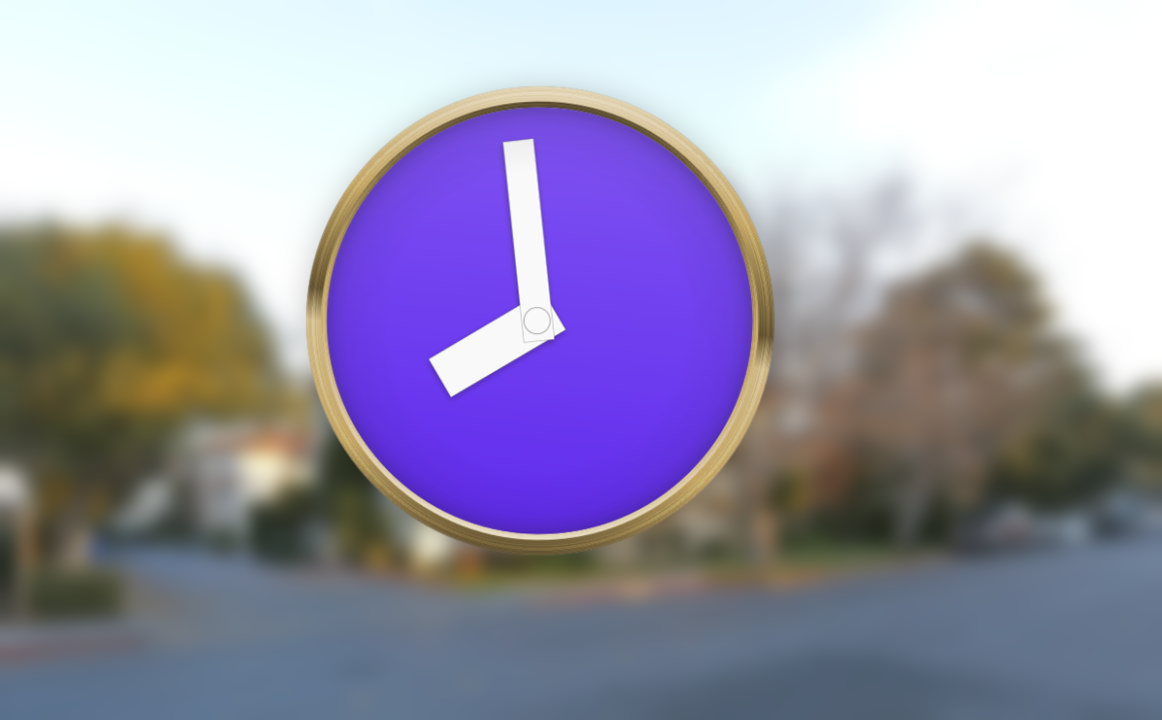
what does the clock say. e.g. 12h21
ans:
7h59
